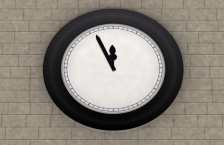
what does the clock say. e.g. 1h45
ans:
11h56
